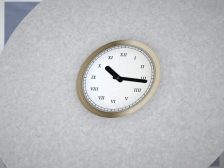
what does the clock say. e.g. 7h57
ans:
10h16
